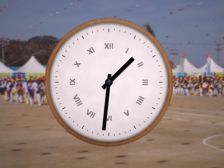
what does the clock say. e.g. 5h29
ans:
1h31
